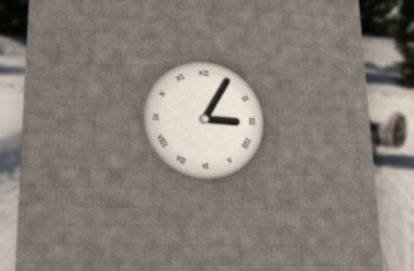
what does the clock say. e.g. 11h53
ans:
3h05
